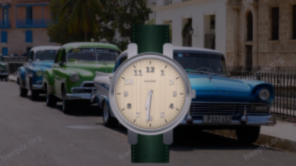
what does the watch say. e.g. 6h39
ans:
6h31
